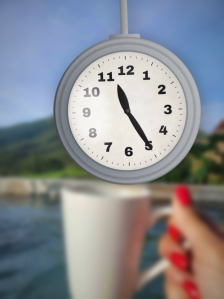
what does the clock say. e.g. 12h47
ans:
11h25
